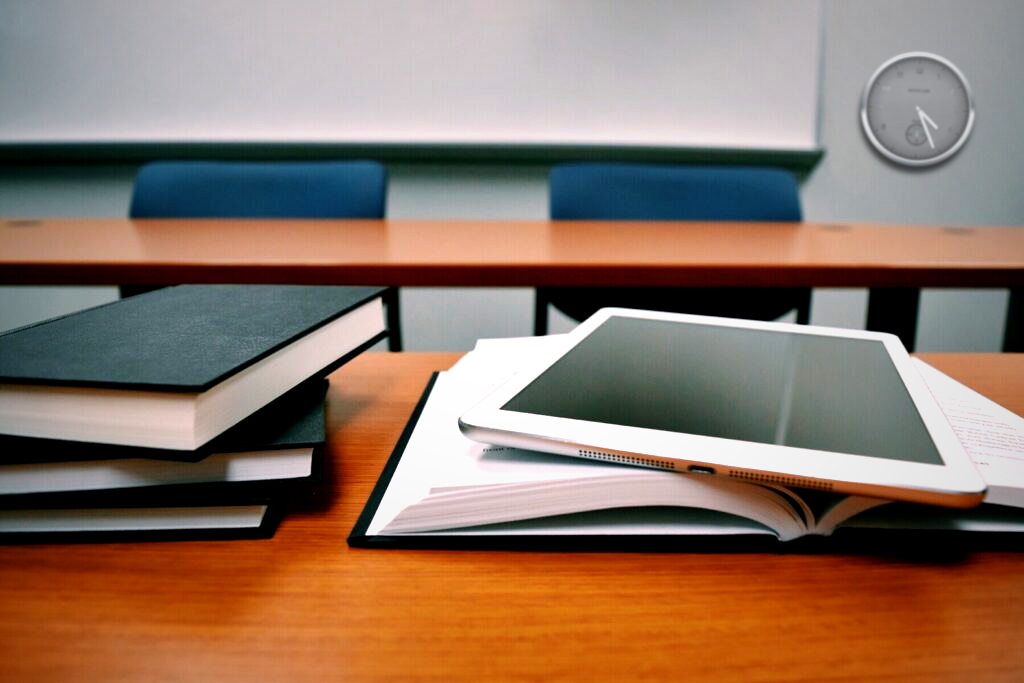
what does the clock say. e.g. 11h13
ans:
4h26
